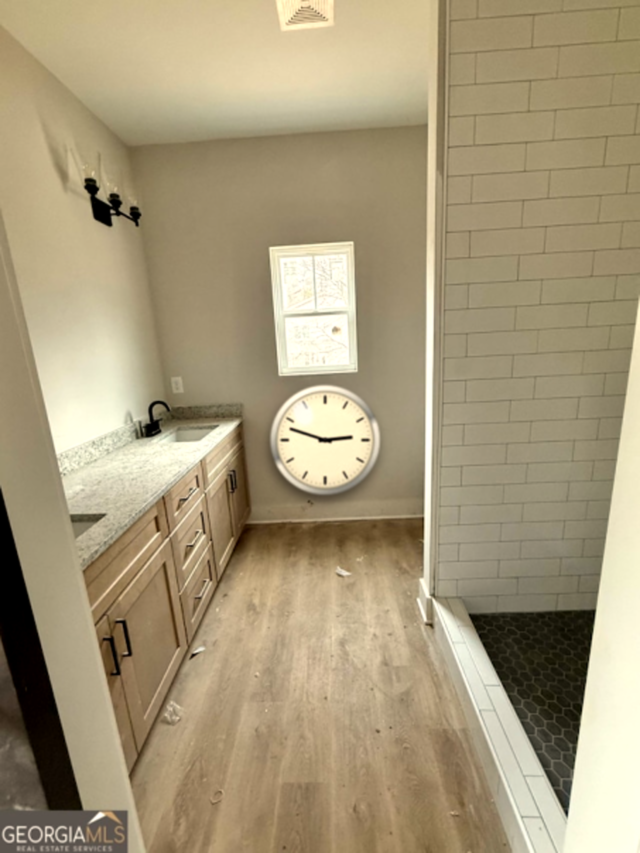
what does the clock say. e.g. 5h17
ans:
2h48
